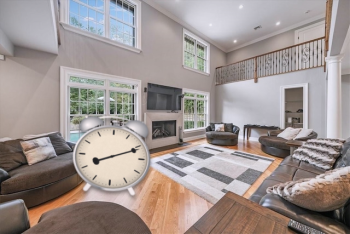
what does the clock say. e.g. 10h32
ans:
8h11
